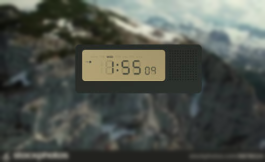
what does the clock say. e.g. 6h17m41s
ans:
1h55m09s
